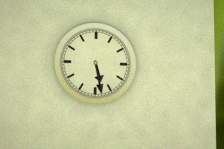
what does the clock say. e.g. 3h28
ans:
5h28
